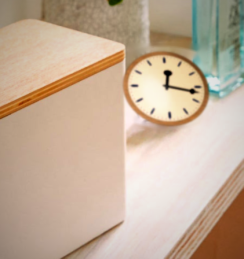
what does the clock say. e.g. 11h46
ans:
12h17
